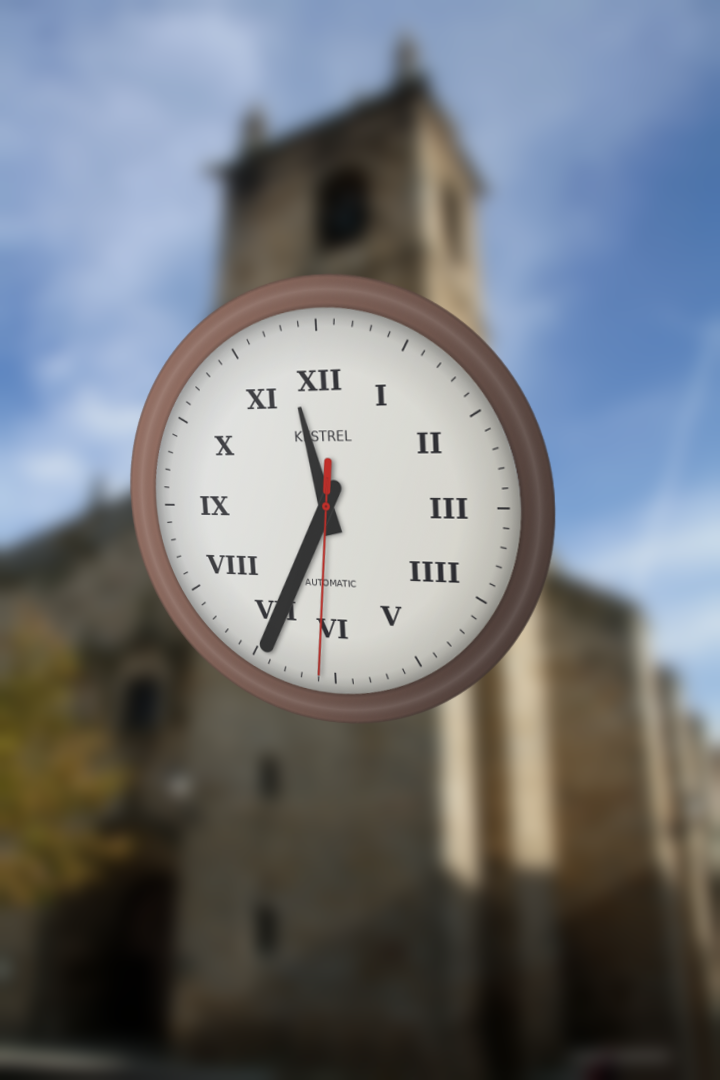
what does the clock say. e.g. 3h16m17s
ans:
11h34m31s
